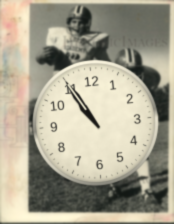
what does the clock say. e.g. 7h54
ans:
10h55
